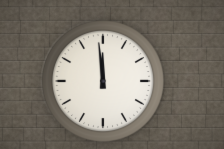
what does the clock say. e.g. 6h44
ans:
11h59
